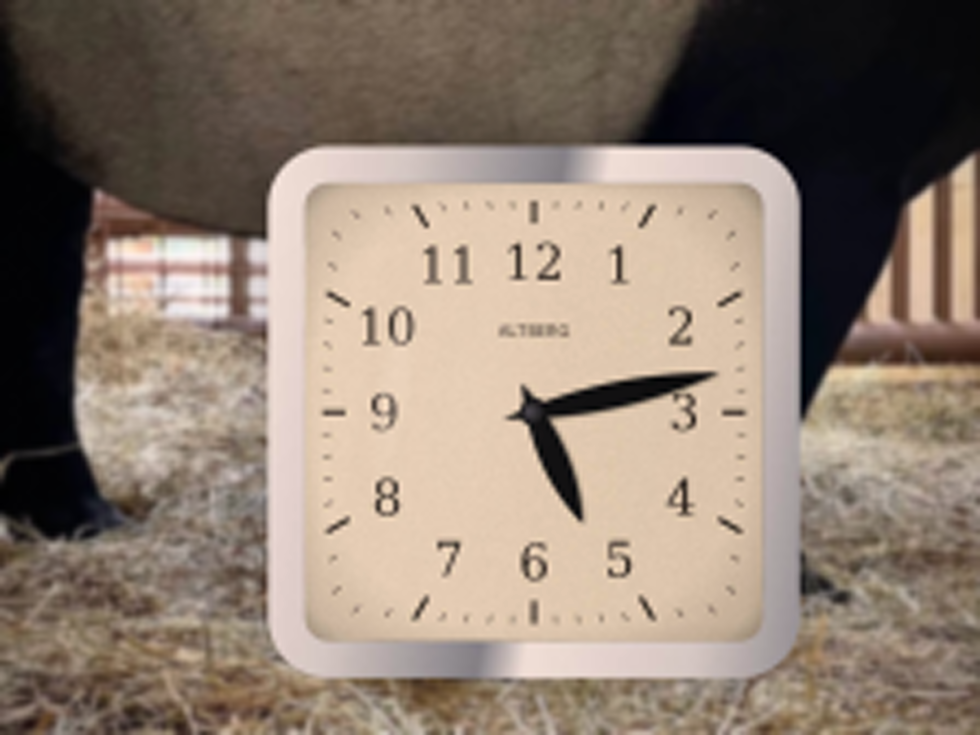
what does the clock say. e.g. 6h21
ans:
5h13
